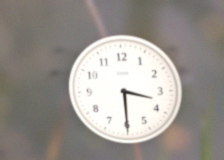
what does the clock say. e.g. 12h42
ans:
3h30
